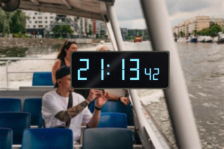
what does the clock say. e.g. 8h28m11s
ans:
21h13m42s
